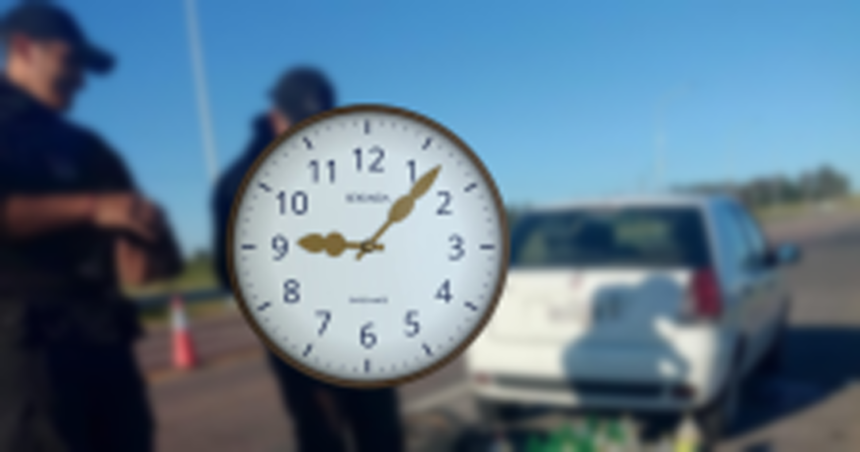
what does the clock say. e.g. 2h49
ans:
9h07
